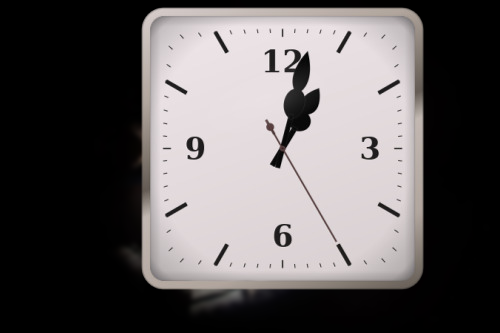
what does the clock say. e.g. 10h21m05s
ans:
1h02m25s
